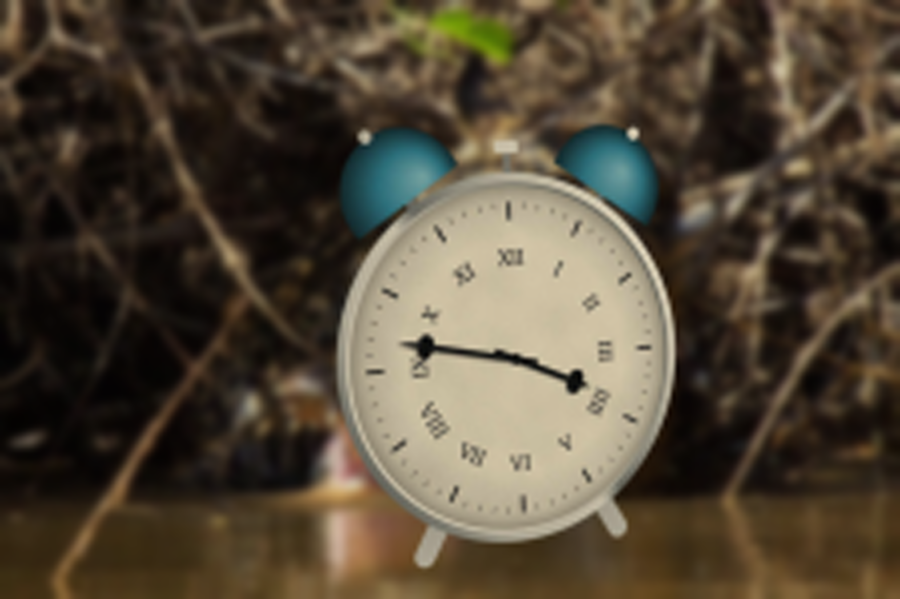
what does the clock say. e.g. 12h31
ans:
3h47
